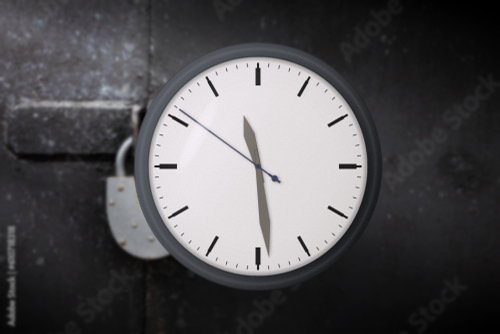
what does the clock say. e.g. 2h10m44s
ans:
11h28m51s
